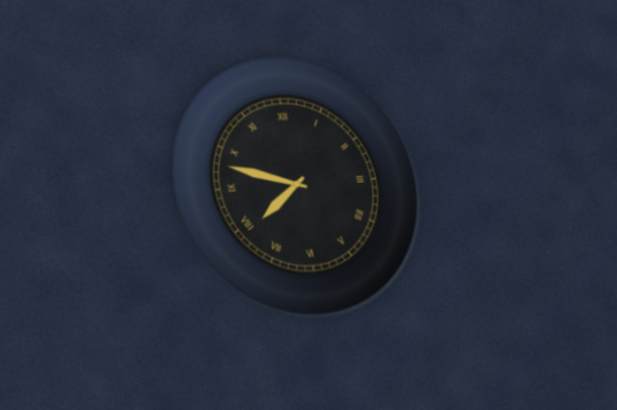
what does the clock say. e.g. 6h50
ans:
7h48
